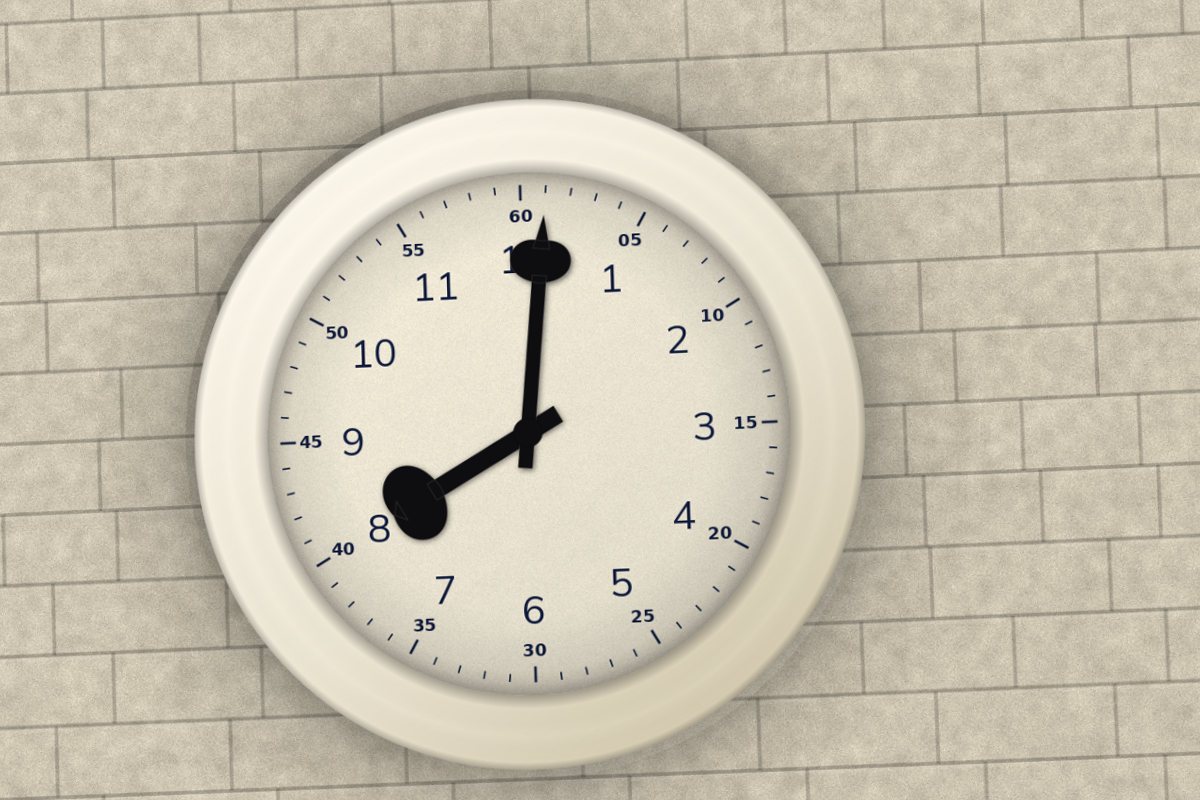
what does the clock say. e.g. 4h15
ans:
8h01
